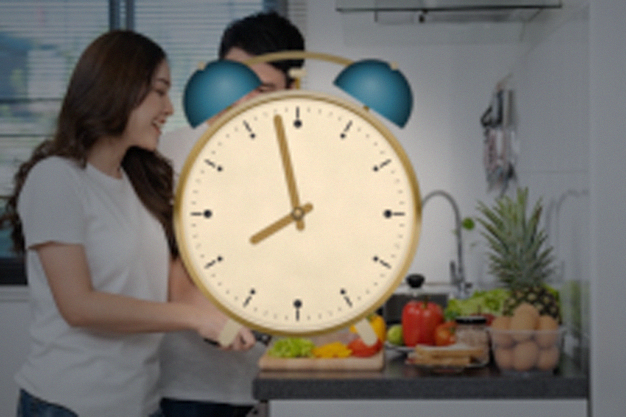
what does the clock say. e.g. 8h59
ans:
7h58
